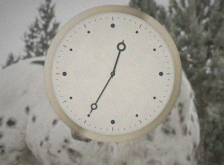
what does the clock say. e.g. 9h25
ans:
12h35
